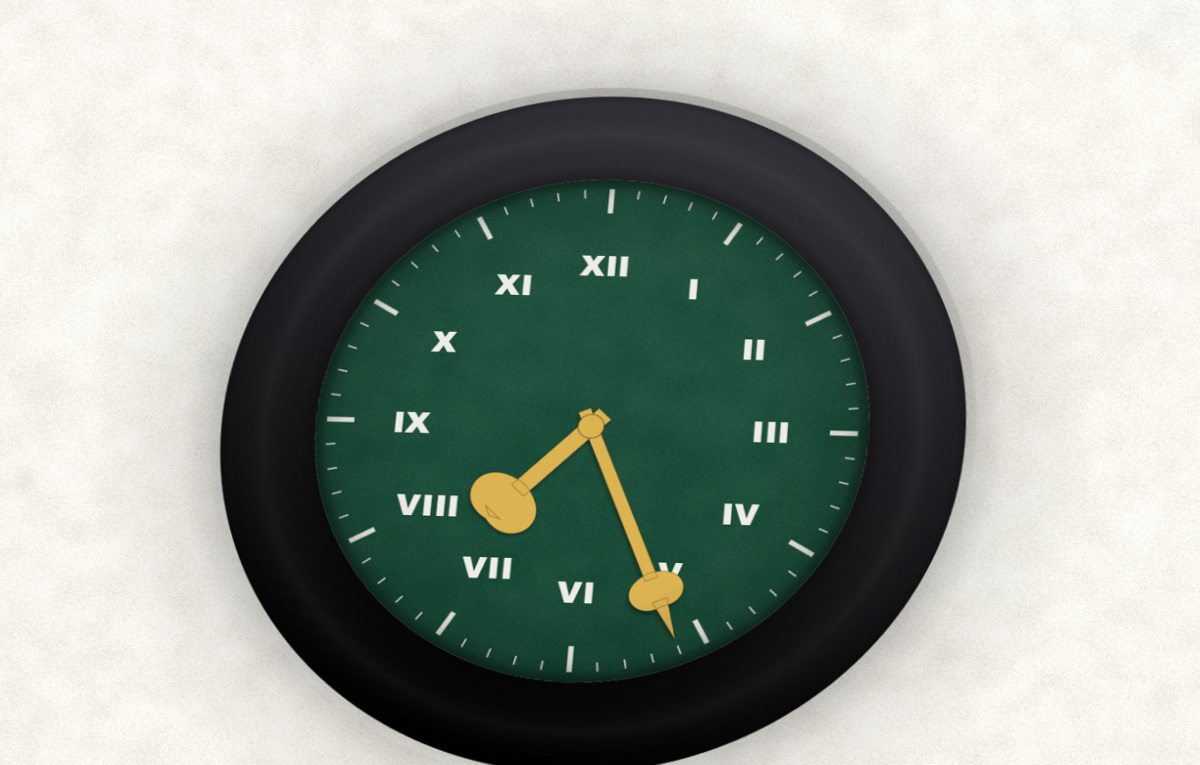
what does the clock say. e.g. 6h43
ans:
7h26
